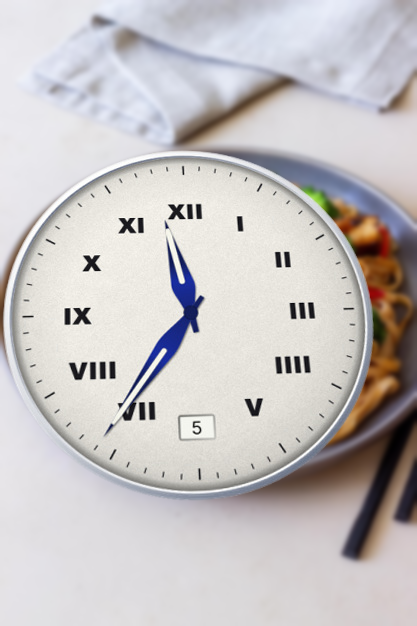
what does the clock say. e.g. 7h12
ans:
11h36
